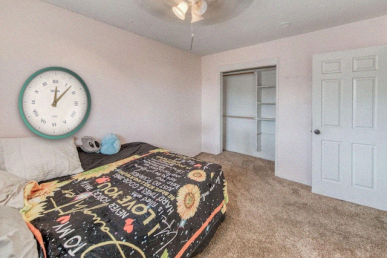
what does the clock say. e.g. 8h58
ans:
12h07
